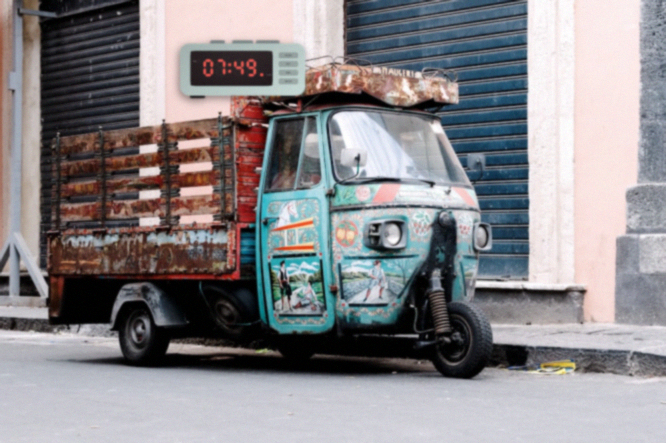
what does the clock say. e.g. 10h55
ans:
7h49
